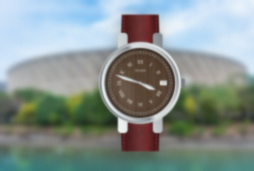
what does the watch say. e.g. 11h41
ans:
3h48
